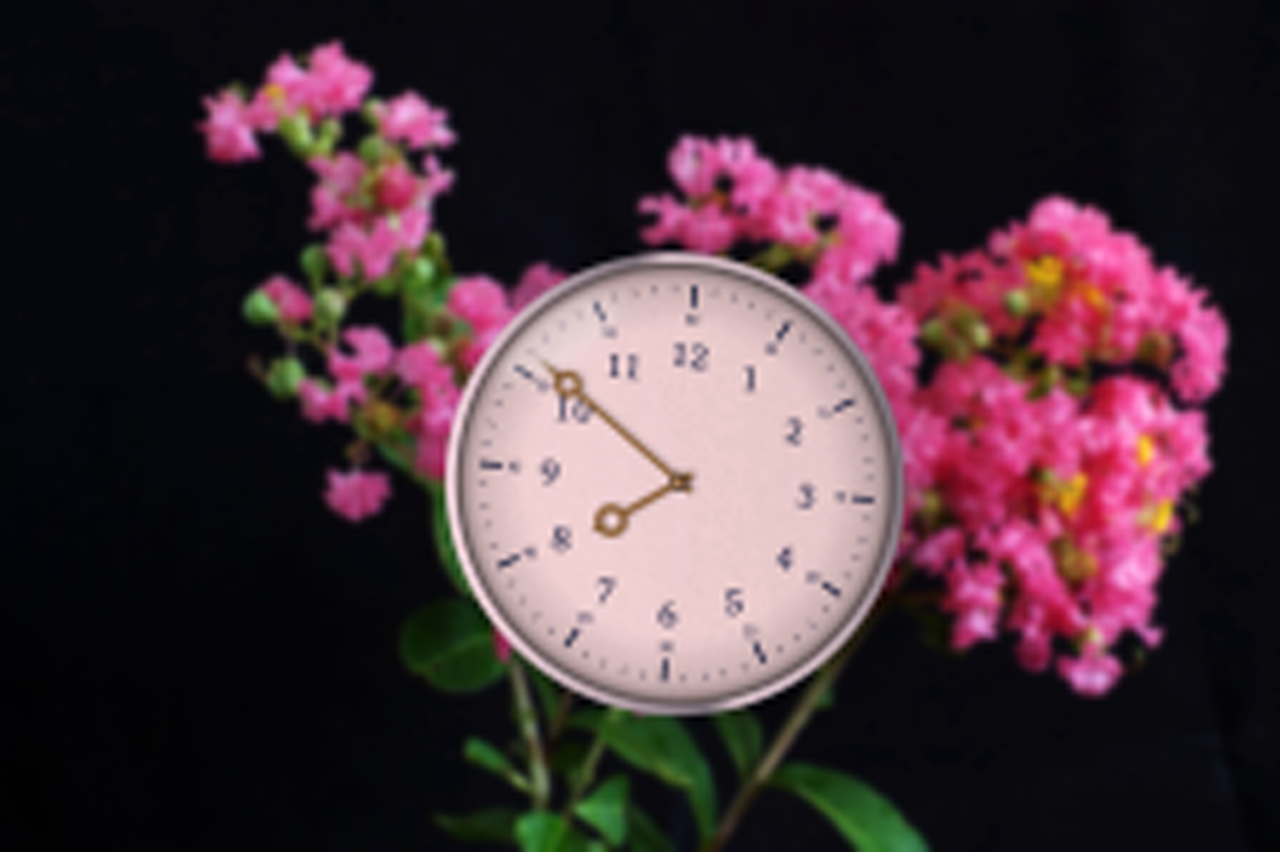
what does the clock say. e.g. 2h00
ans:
7h51
